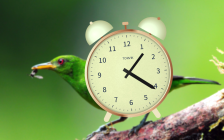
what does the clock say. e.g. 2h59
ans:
1h21
